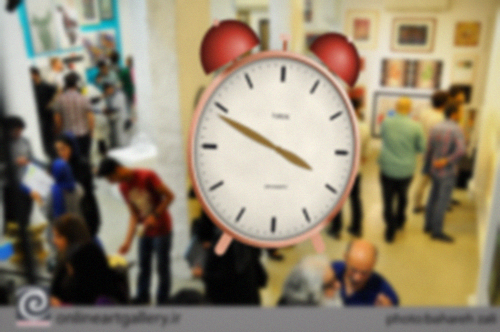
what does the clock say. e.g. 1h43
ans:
3h49
